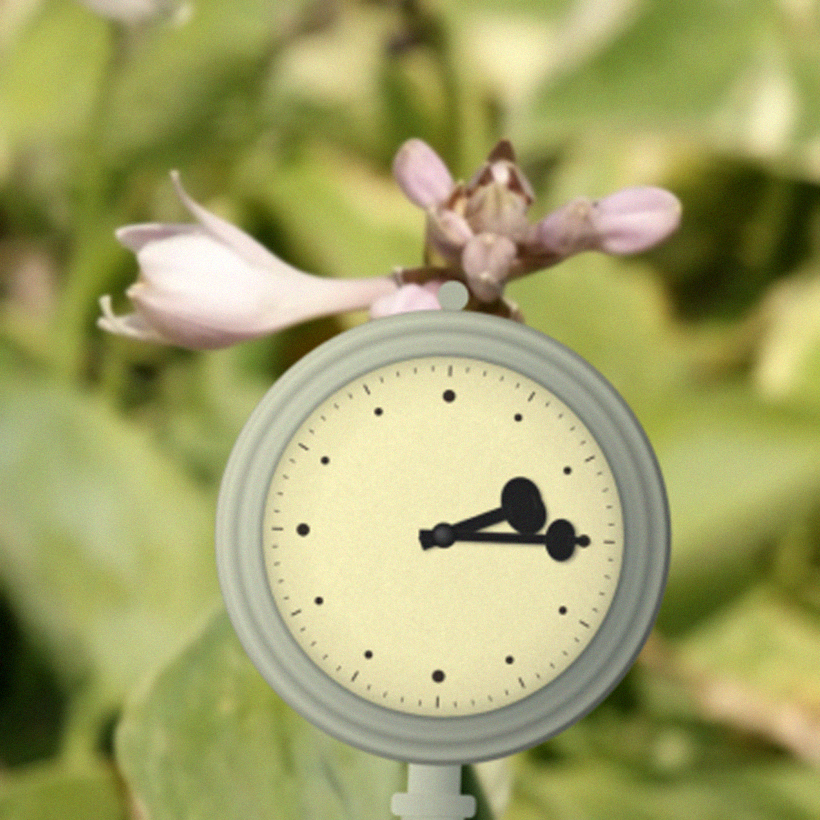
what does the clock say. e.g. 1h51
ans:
2h15
